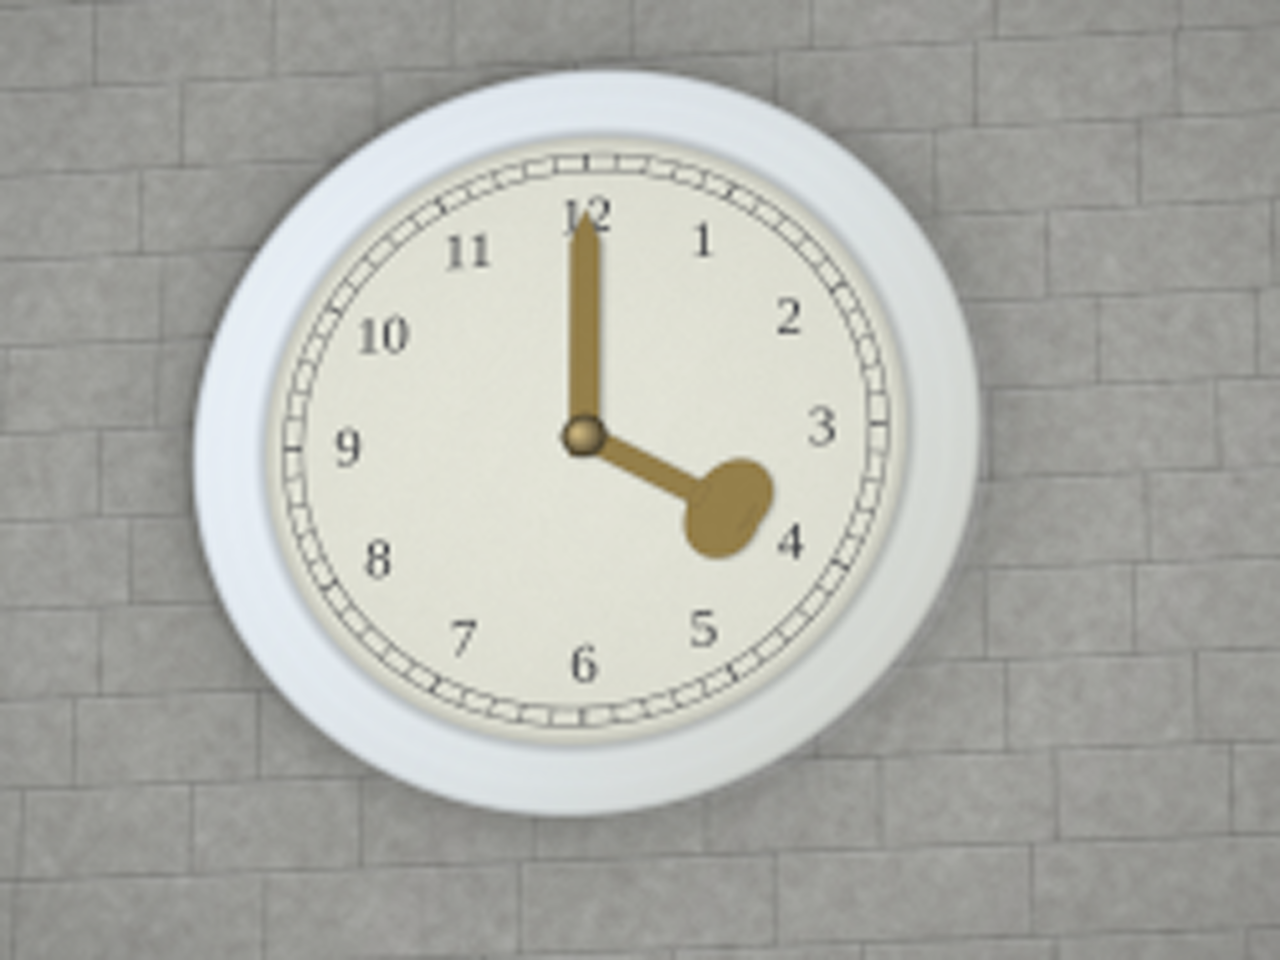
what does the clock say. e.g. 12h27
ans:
4h00
